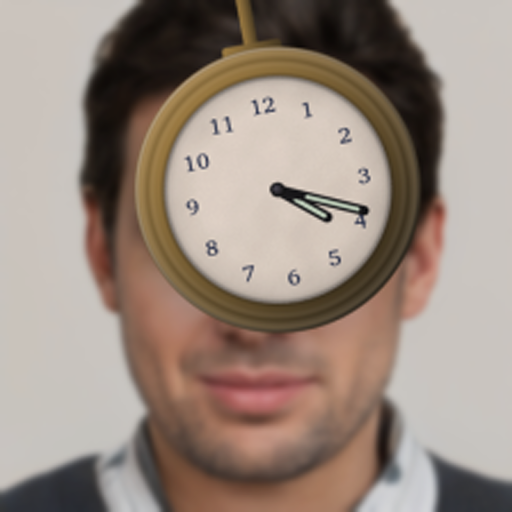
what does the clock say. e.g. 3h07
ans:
4h19
